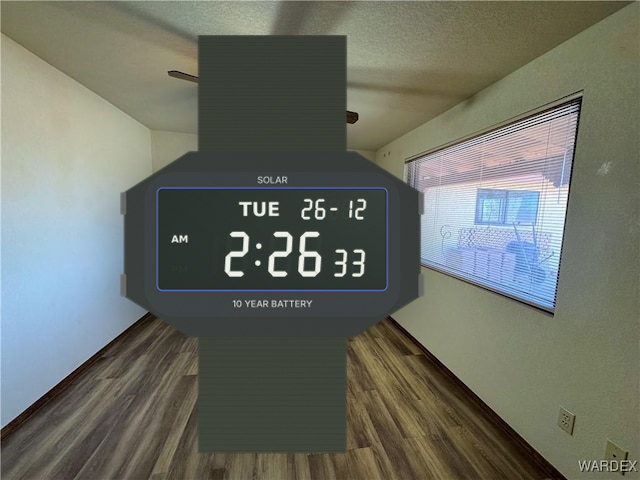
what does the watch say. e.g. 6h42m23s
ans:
2h26m33s
